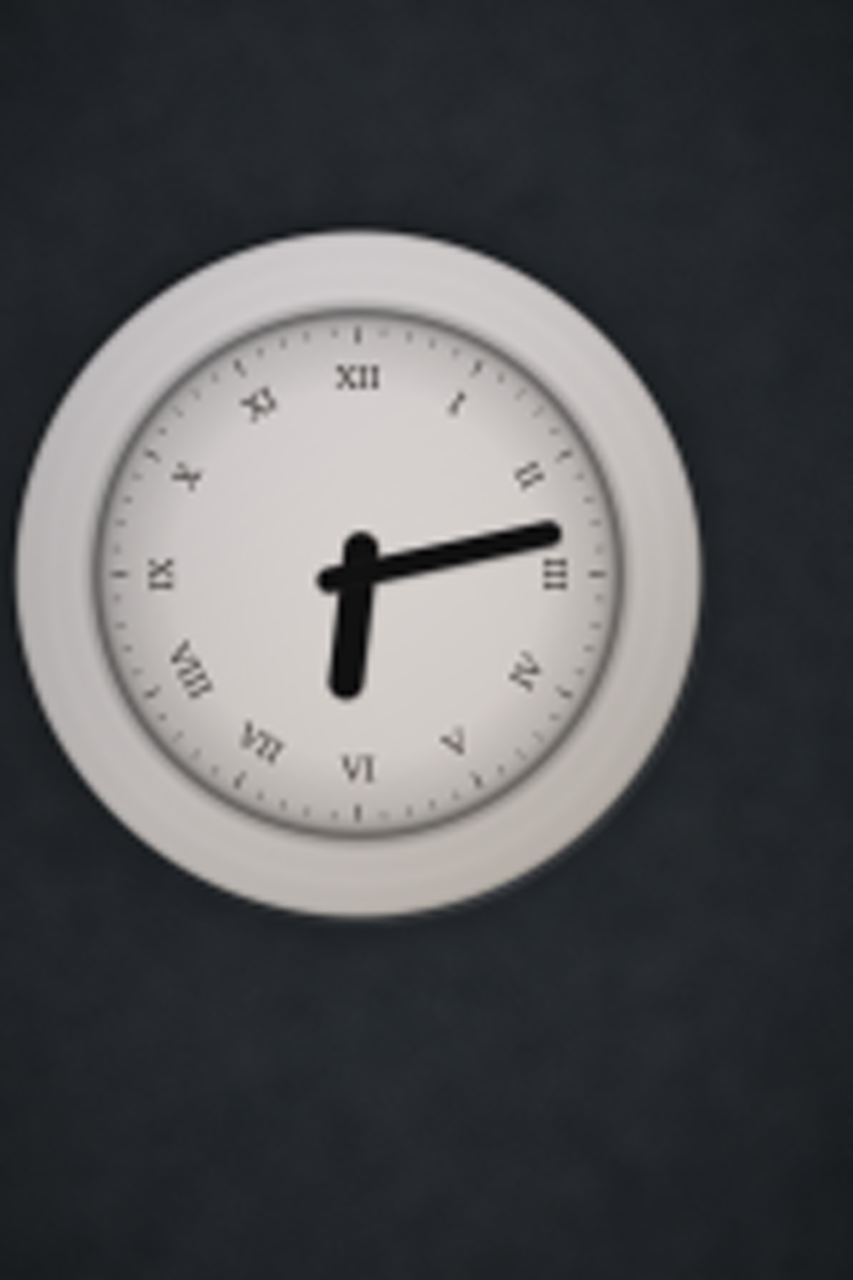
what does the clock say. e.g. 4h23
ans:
6h13
